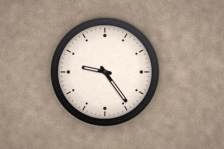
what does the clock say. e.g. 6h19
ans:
9h24
